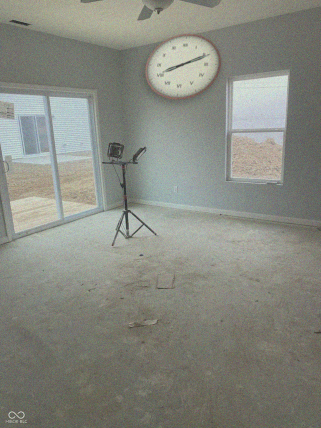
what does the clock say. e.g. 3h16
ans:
8h11
